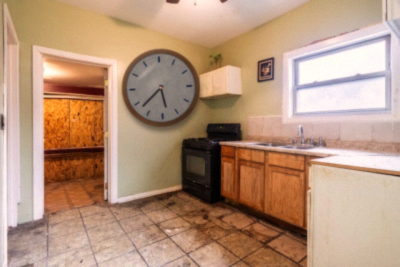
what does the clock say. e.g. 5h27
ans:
5h38
